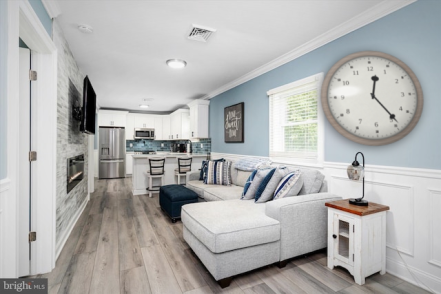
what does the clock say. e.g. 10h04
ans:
12h24
